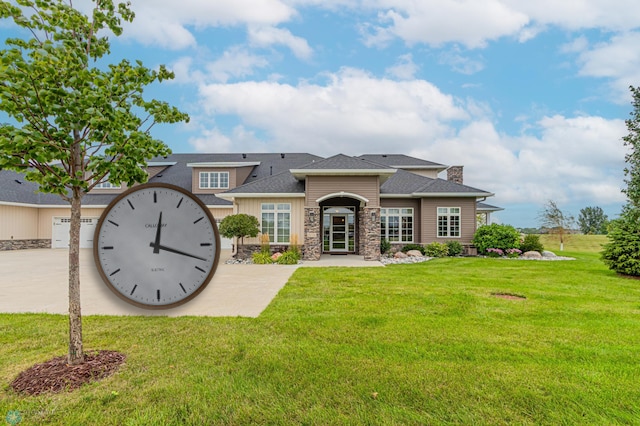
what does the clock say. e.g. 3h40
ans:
12h18
